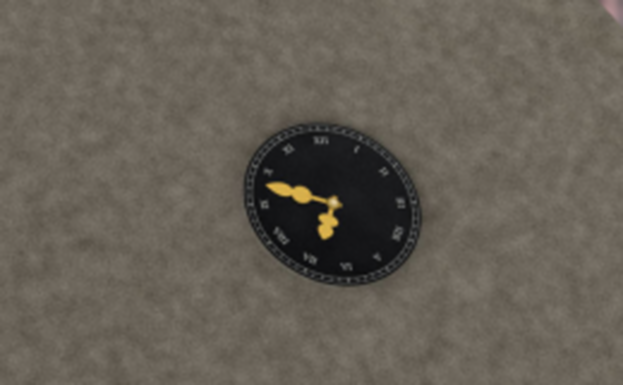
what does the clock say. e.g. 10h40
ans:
6h48
